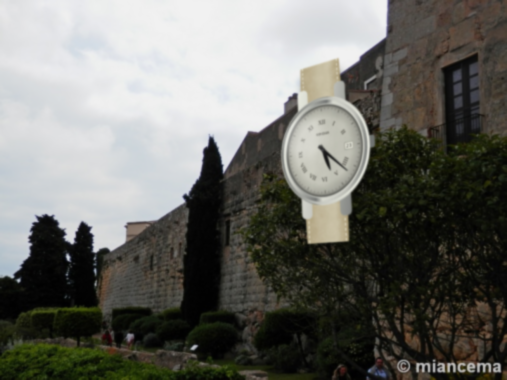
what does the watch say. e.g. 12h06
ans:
5h22
